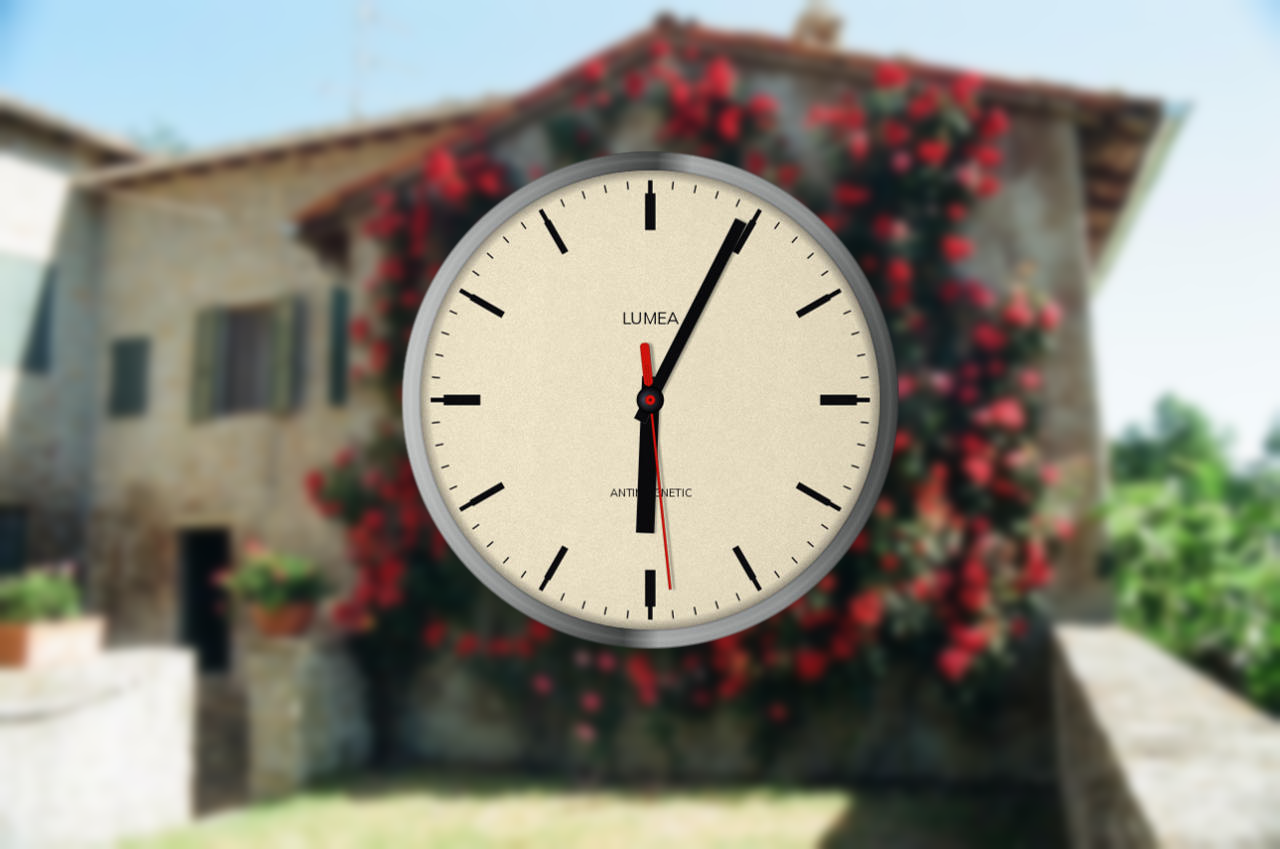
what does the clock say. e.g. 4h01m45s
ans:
6h04m29s
